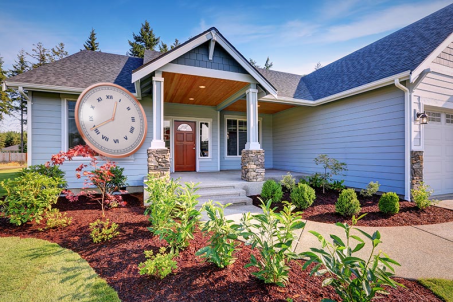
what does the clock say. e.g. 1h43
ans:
12h41
